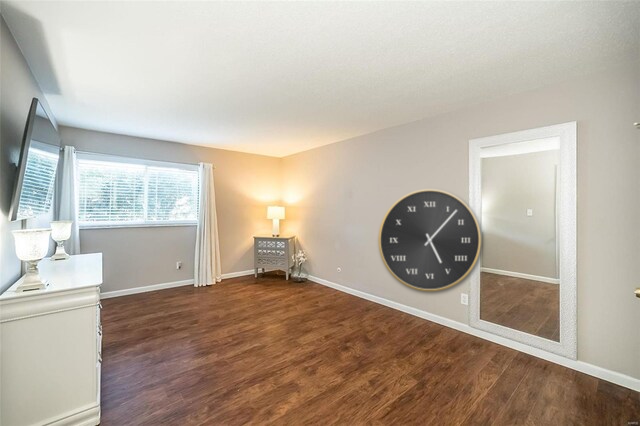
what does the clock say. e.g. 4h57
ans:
5h07
